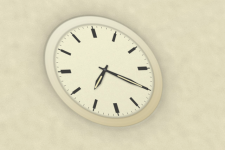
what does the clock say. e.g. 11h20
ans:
7h20
